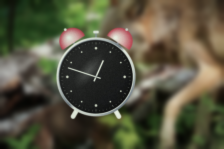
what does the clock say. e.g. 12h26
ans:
12h48
